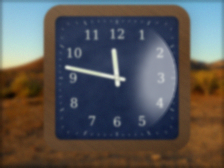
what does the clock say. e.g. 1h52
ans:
11h47
